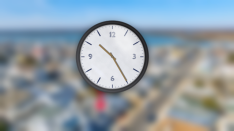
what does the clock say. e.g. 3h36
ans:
10h25
